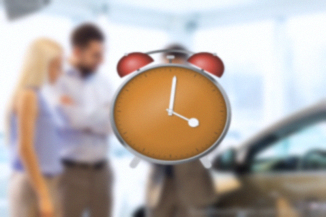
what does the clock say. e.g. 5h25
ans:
4h01
